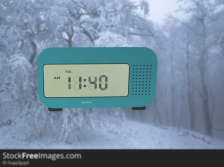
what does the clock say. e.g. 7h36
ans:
11h40
